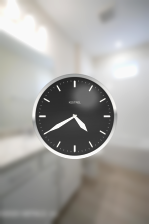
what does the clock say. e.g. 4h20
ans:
4h40
